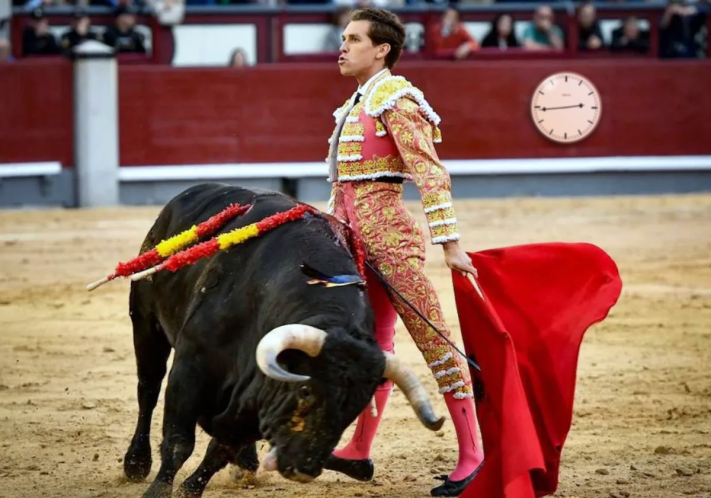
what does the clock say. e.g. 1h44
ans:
2h44
